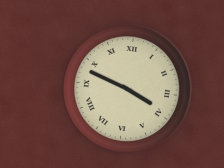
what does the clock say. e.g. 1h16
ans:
3h48
